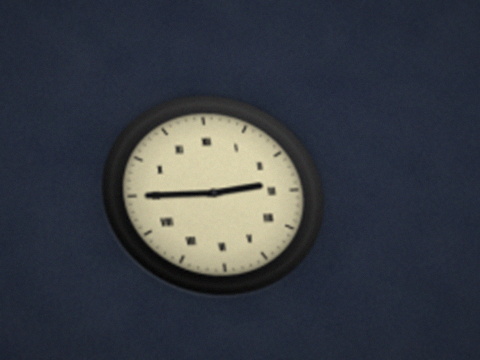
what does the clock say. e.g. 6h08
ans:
2h45
